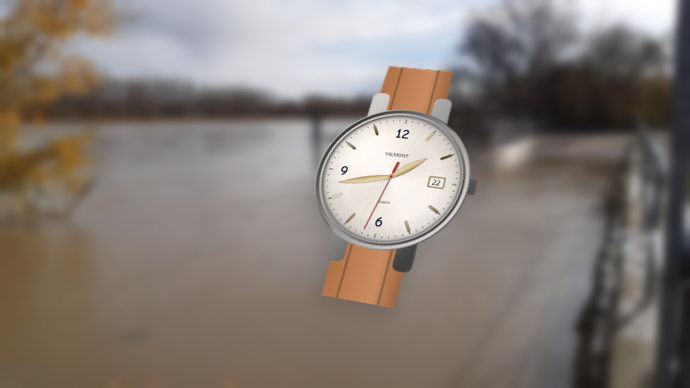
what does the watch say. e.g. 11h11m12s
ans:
1h42m32s
